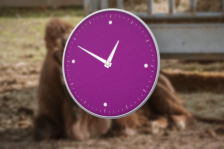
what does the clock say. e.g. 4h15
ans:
12h49
